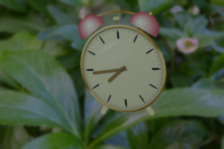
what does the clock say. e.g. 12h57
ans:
7h44
